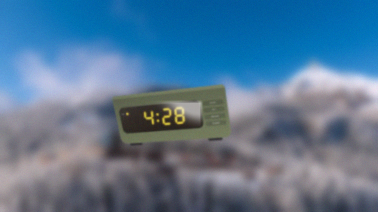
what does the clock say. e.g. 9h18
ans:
4h28
